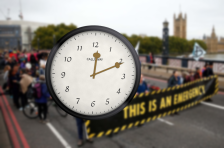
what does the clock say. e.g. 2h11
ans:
12h11
